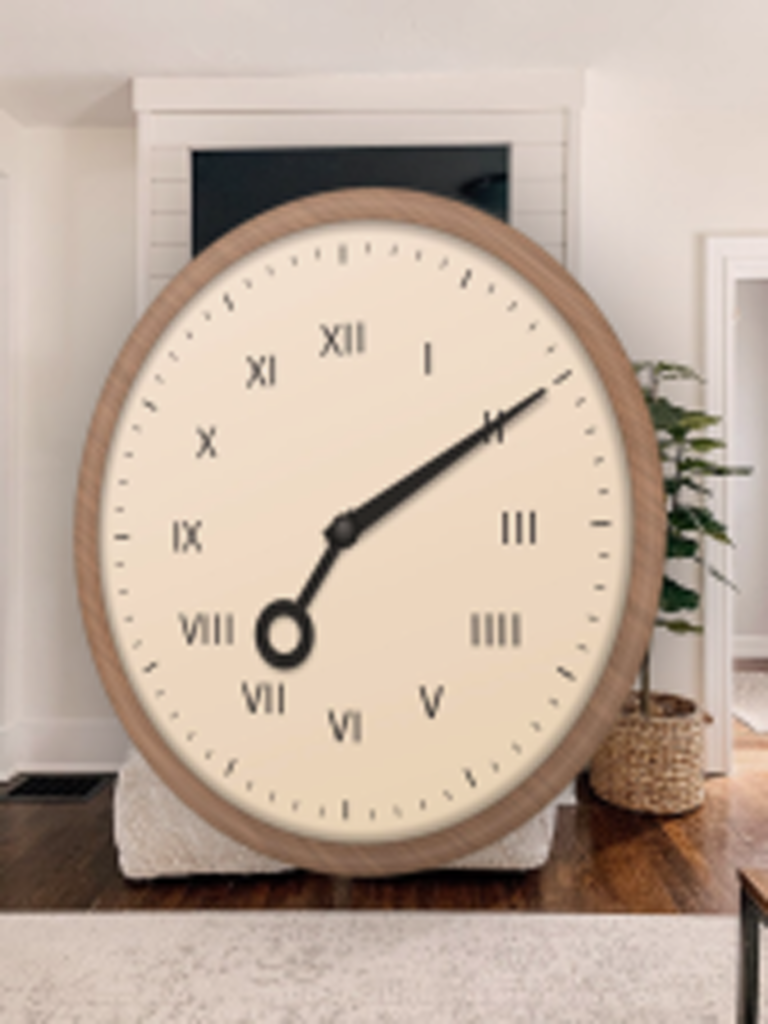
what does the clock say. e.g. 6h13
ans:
7h10
